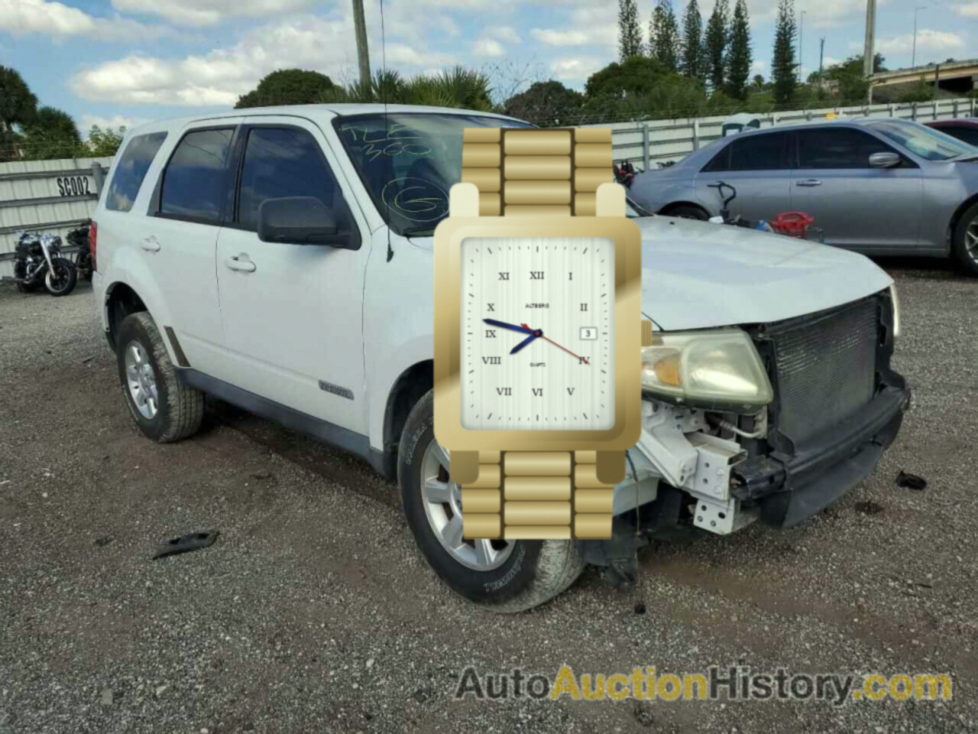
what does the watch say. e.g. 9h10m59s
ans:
7h47m20s
